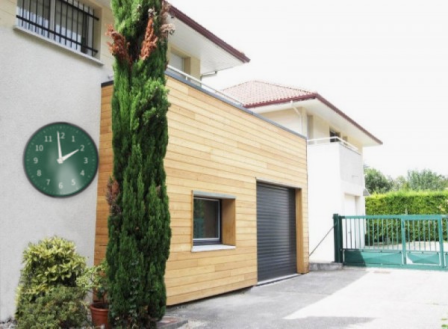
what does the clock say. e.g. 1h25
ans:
1h59
